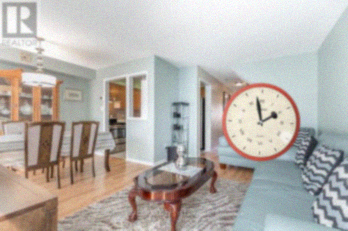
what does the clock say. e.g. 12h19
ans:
1h58
